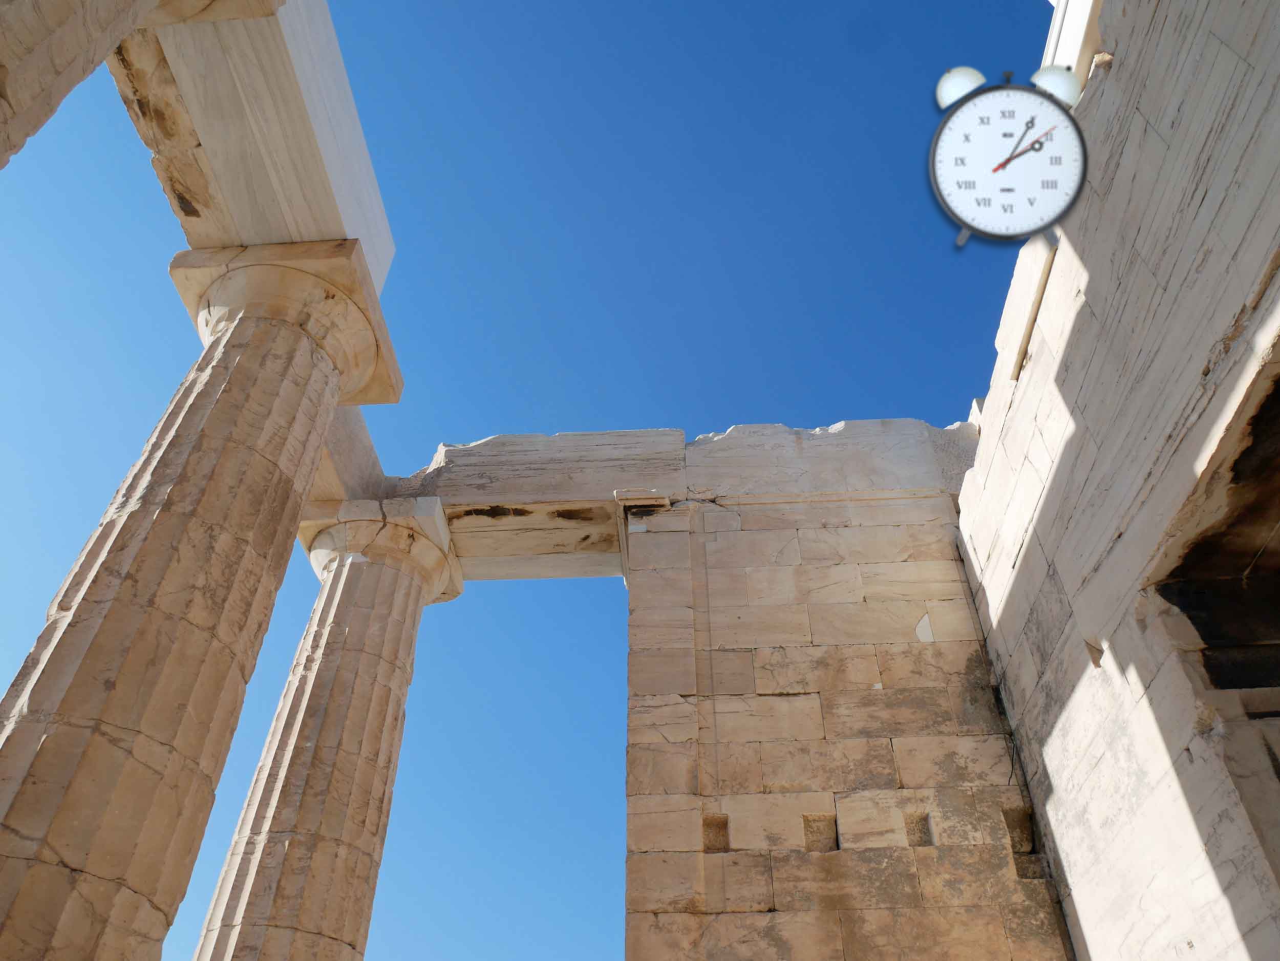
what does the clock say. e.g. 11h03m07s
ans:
2h05m09s
